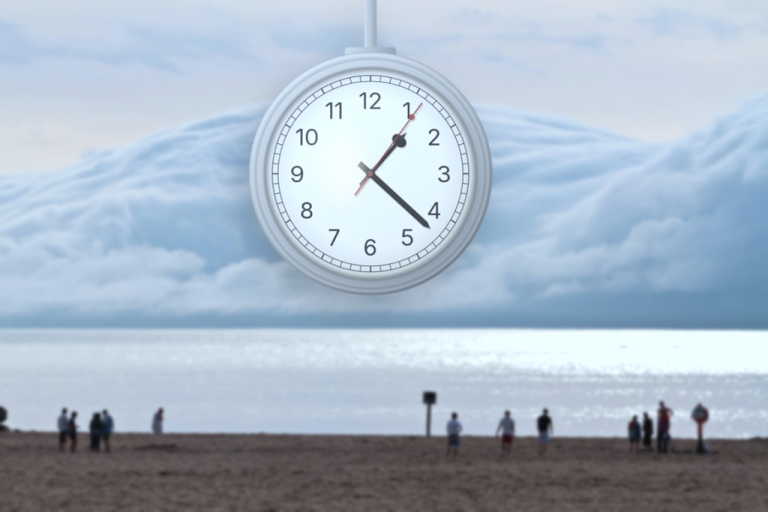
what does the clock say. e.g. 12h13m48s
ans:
1h22m06s
